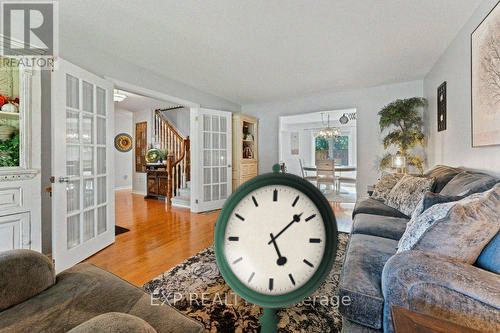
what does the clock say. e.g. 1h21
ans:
5h08
